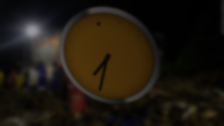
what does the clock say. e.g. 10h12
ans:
7h34
